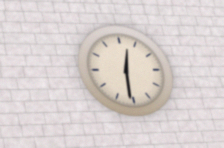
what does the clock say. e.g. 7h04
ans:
12h31
